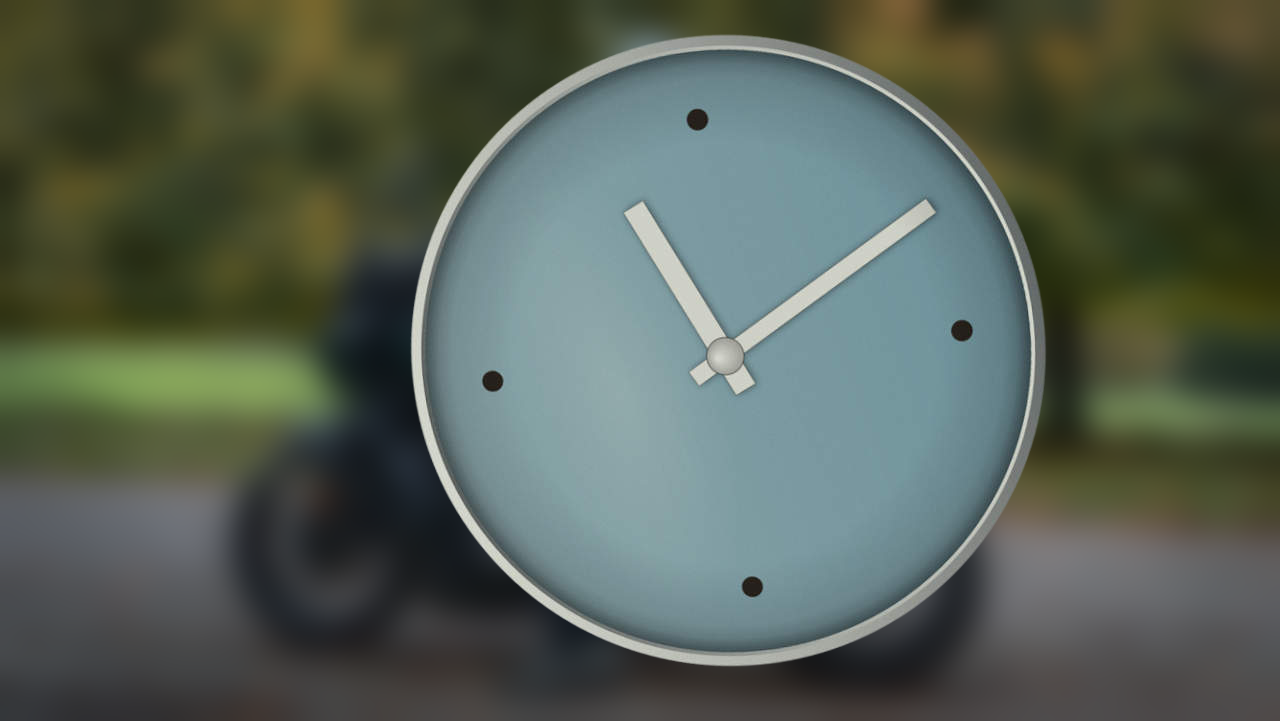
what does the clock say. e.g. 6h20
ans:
11h10
